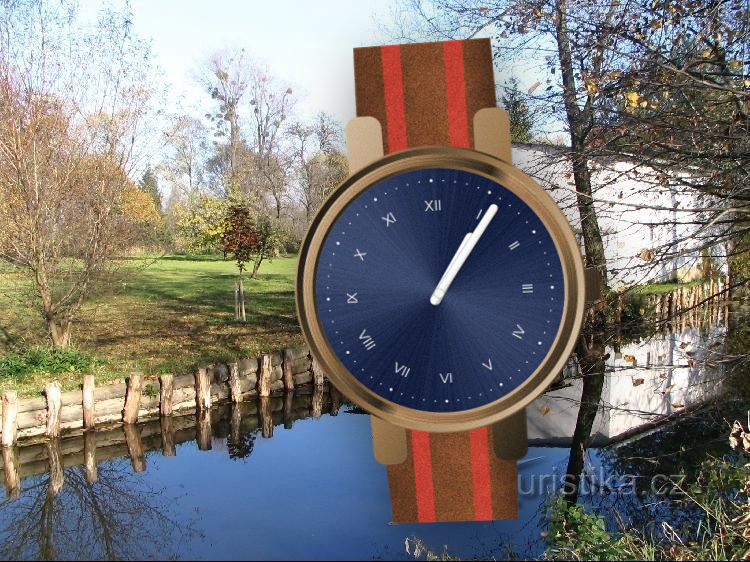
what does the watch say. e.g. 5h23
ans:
1h06
